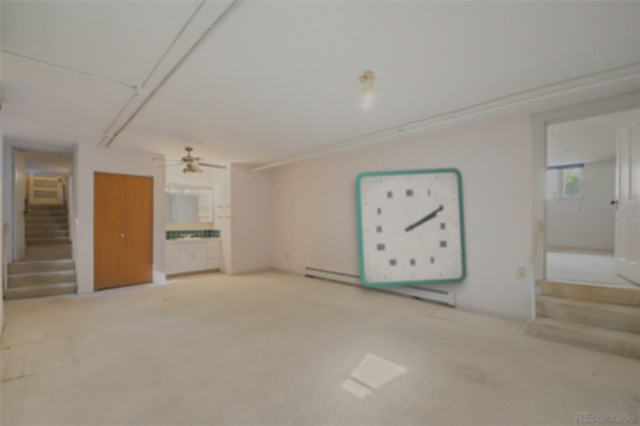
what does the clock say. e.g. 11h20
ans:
2h10
